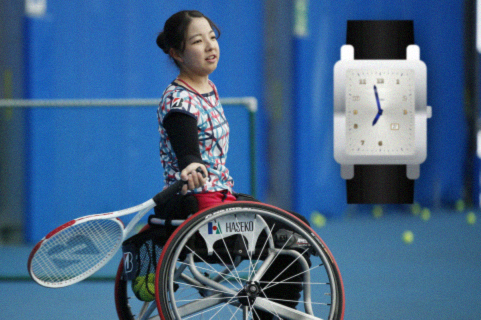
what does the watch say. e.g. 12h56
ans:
6h58
